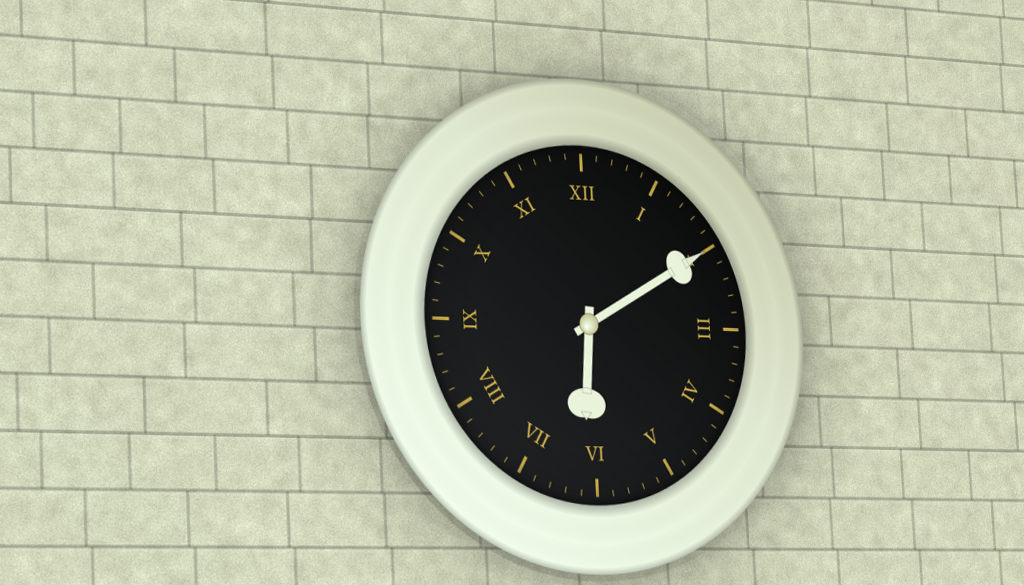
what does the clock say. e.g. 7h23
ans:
6h10
